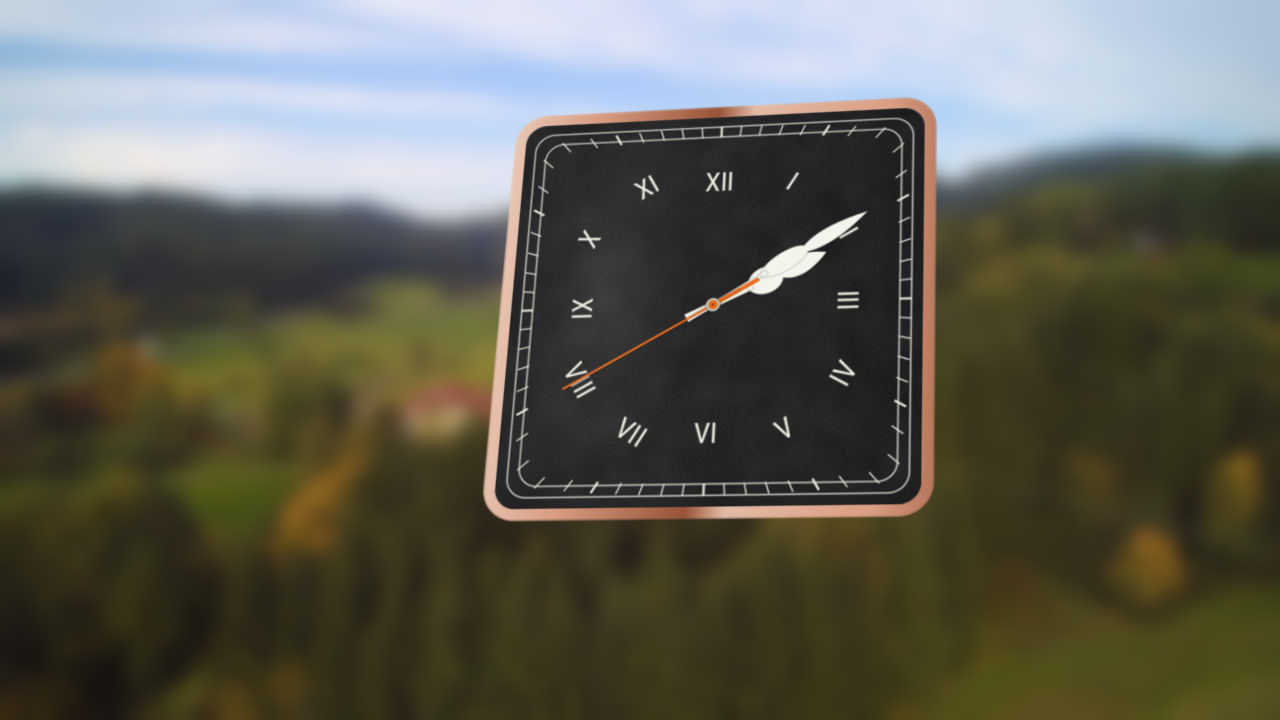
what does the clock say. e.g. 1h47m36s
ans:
2h09m40s
